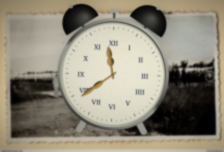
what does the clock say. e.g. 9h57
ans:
11h39
